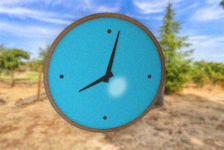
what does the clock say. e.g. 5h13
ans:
8h02
